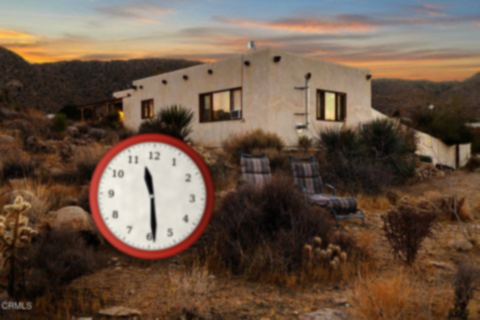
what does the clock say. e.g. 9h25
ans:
11h29
